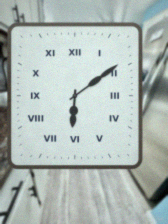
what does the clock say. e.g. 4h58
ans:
6h09
